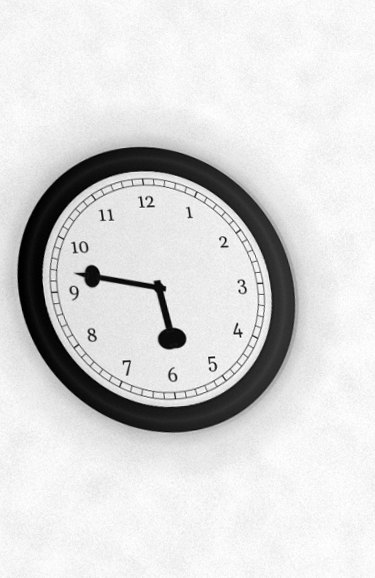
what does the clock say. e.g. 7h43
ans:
5h47
